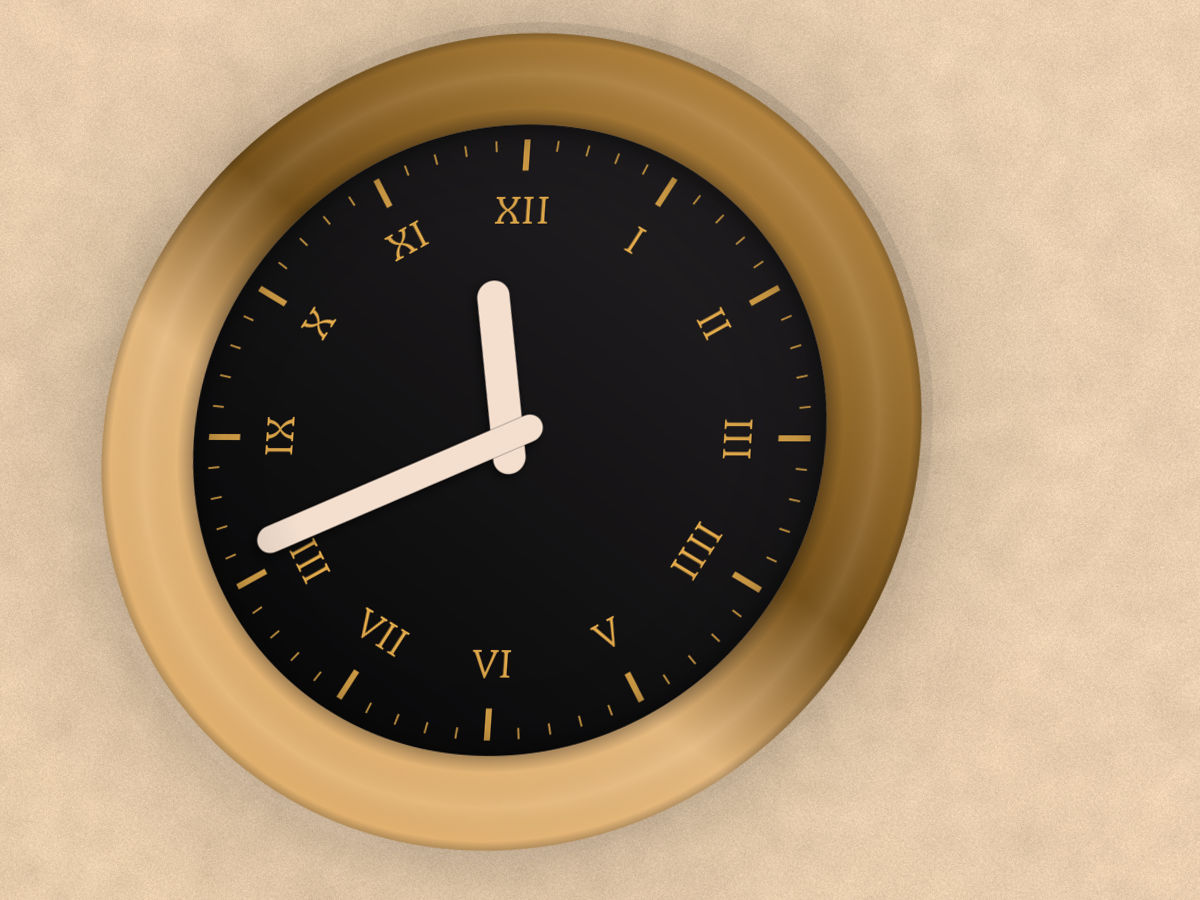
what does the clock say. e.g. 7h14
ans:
11h41
